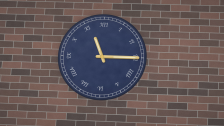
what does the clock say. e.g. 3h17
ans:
11h15
